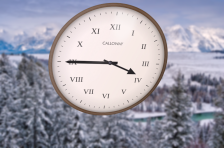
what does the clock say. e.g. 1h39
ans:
3h45
